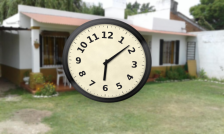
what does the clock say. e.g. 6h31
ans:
6h08
